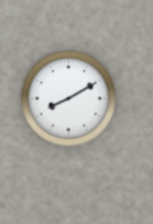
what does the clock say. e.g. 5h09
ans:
8h10
